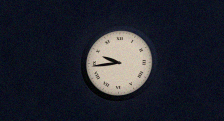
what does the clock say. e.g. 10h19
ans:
9h44
